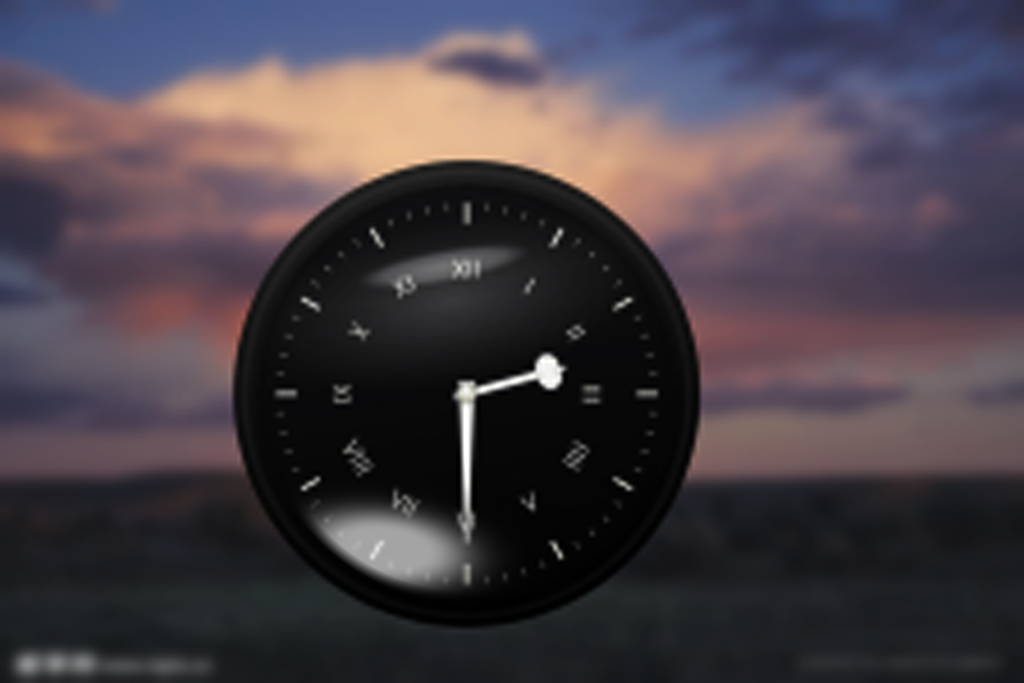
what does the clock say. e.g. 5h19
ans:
2h30
